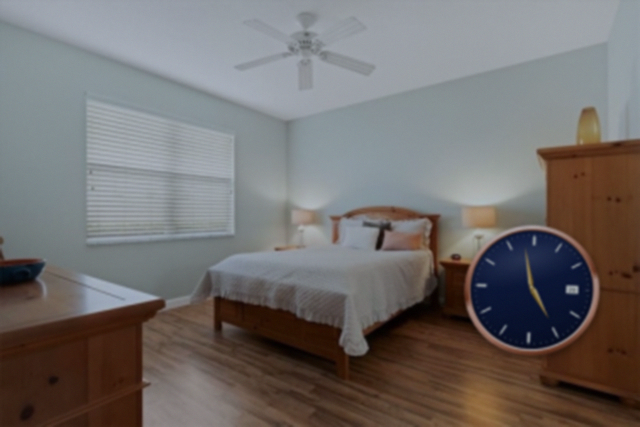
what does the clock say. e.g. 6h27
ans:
4h58
